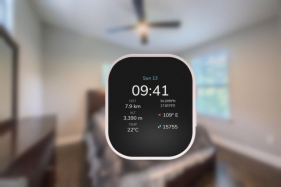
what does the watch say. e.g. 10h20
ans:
9h41
